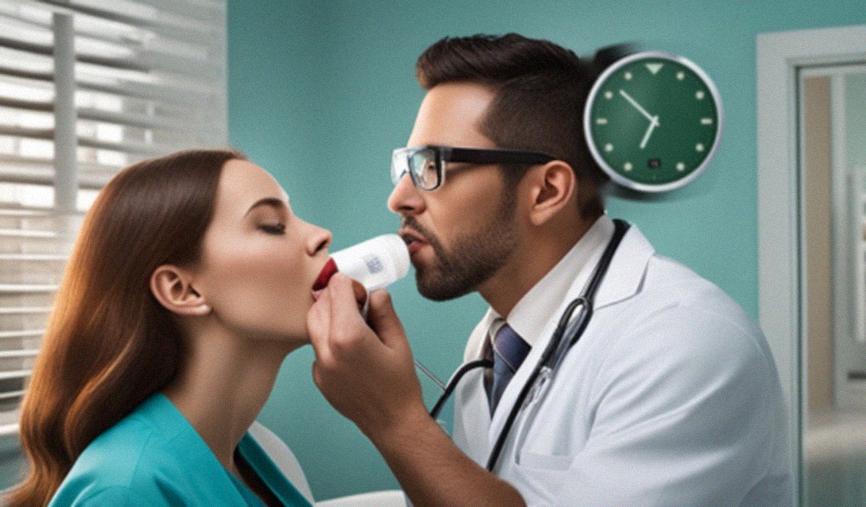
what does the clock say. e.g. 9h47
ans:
6h52
